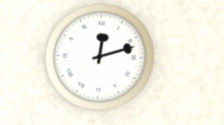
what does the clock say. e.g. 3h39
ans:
12h12
